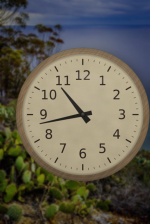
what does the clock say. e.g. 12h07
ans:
10h43
